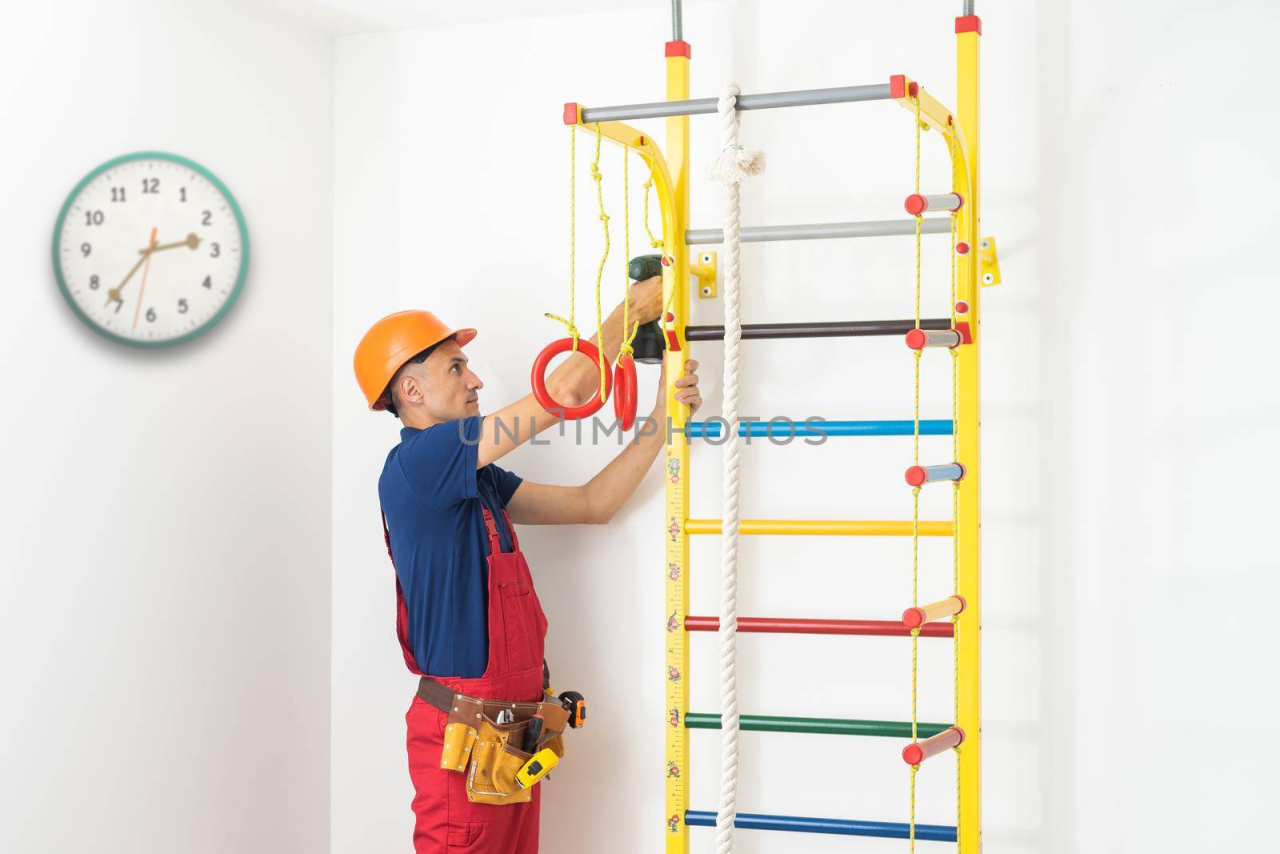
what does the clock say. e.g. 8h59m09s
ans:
2h36m32s
